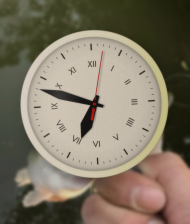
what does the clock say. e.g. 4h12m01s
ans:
6h48m02s
